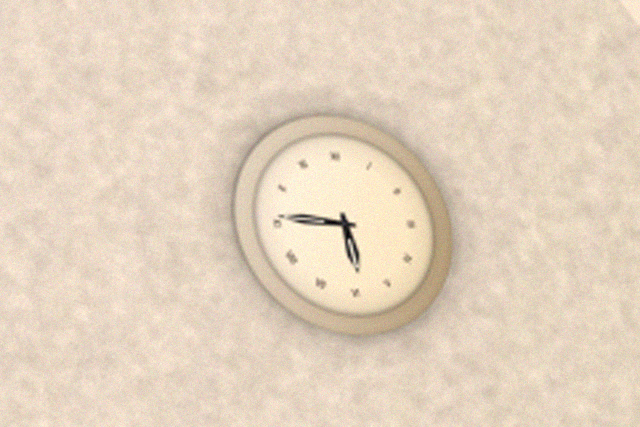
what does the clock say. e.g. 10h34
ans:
5h46
